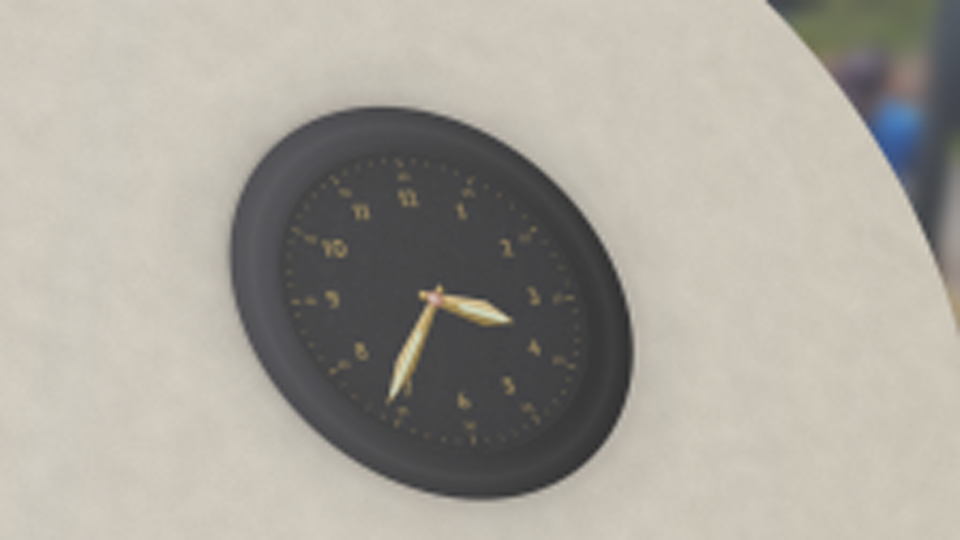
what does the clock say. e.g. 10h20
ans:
3h36
